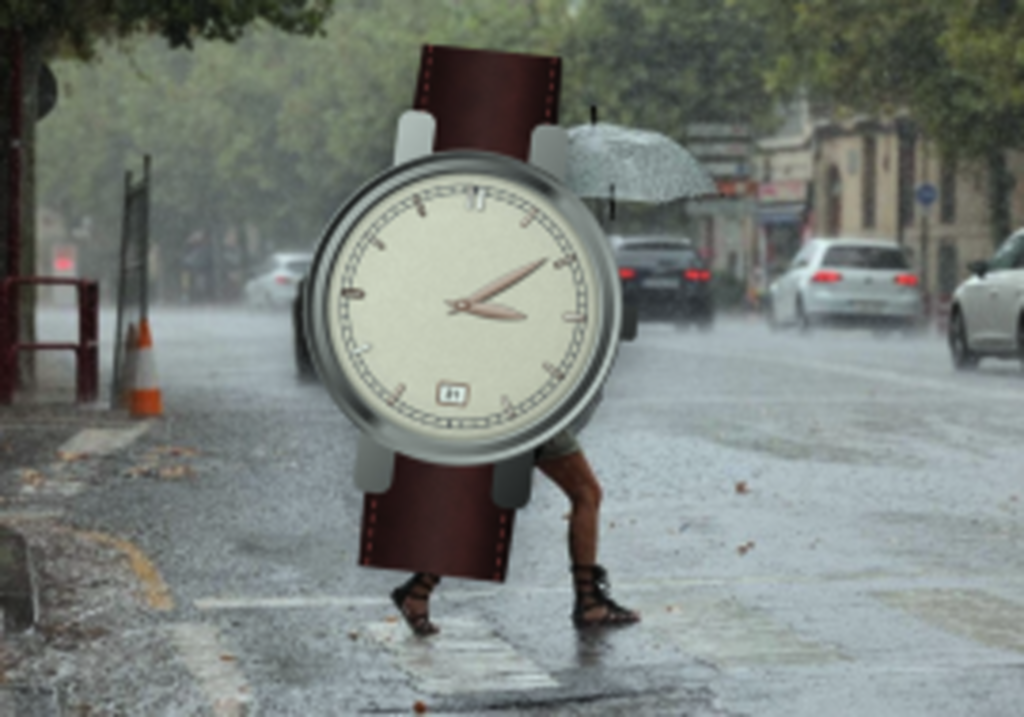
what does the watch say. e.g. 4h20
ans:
3h09
